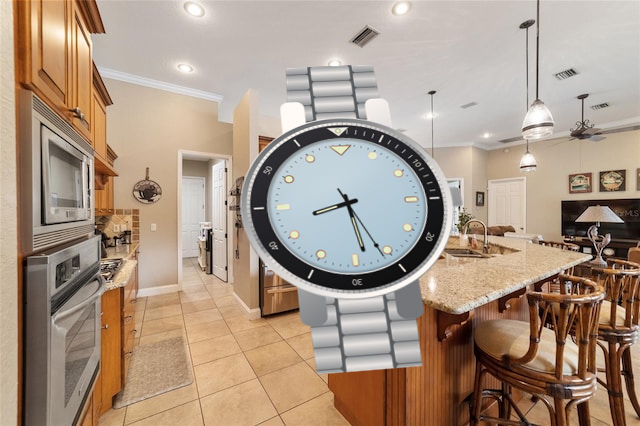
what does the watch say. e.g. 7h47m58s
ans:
8h28m26s
